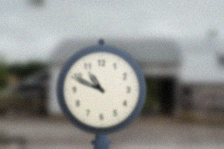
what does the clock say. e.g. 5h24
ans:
10h49
